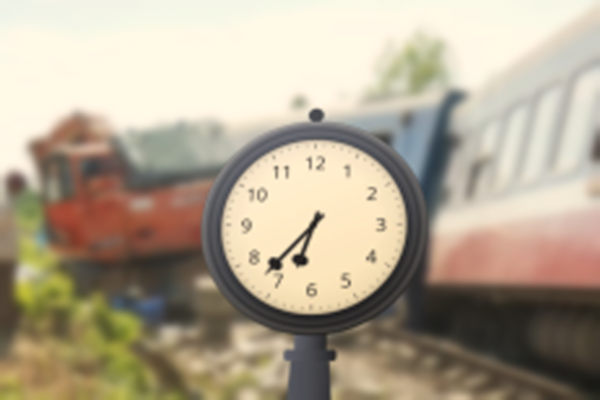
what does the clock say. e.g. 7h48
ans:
6h37
